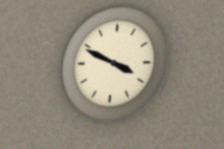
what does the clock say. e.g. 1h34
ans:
3h49
